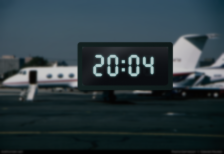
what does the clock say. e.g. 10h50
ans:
20h04
